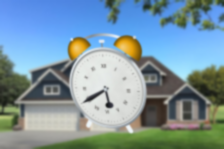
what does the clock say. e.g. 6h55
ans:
5h40
